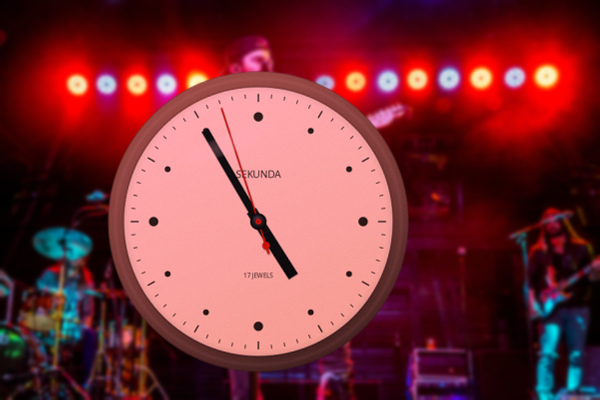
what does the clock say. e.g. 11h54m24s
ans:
4h54m57s
